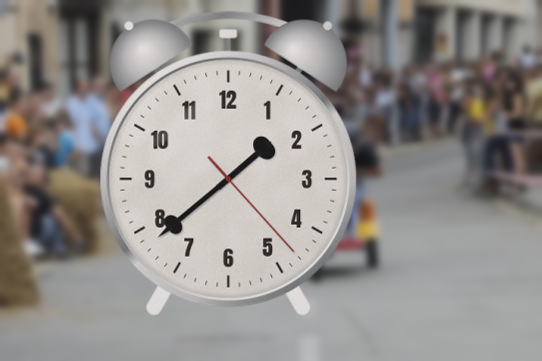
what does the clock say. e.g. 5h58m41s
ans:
1h38m23s
